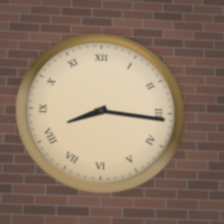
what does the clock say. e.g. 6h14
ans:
8h16
